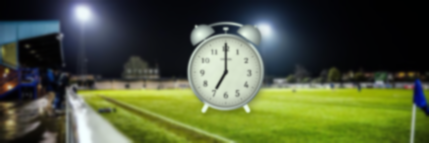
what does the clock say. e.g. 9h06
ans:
7h00
